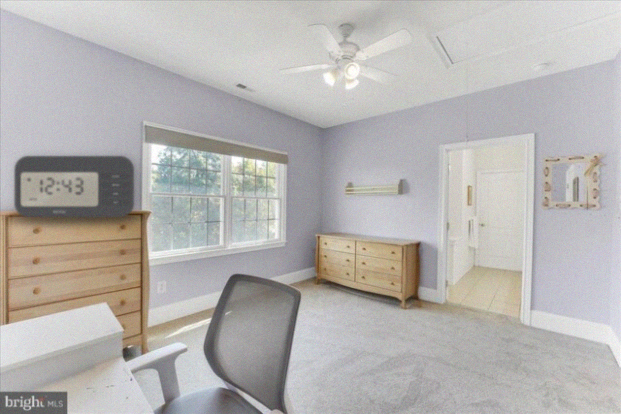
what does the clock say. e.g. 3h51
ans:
12h43
